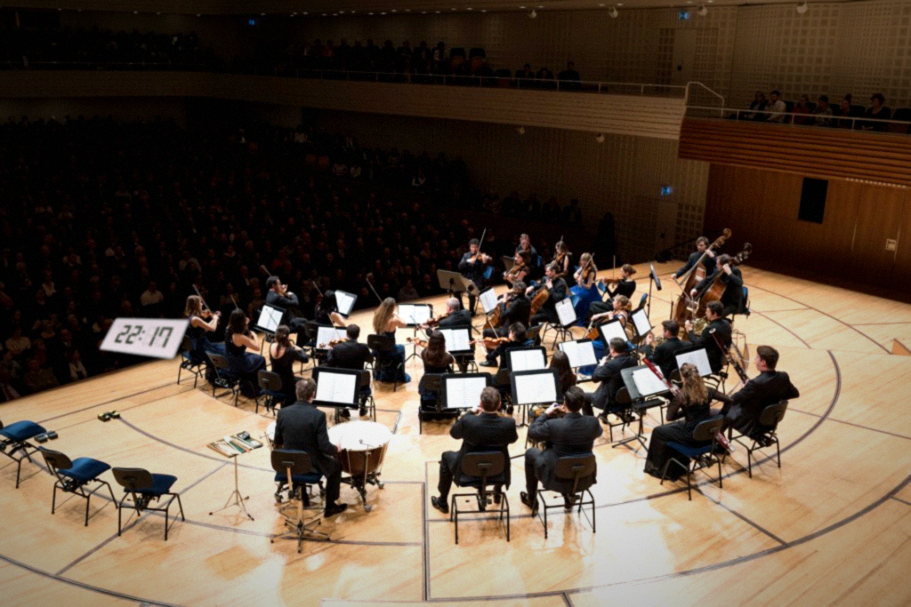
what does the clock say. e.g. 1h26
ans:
22h17
